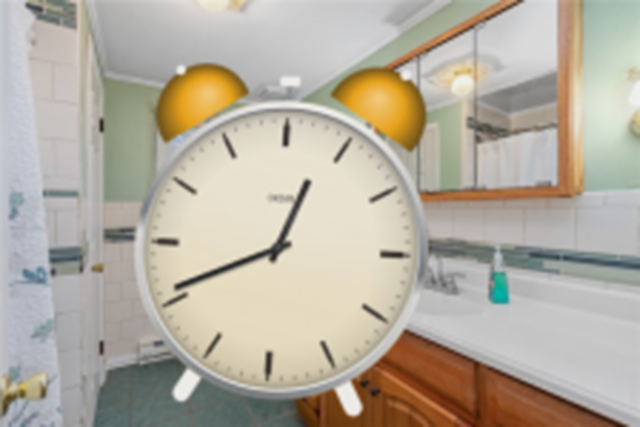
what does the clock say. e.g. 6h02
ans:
12h41
